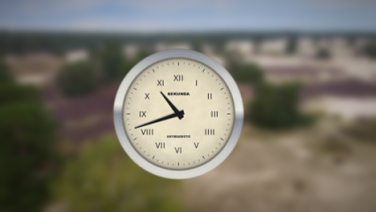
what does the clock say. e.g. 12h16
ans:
10h42
